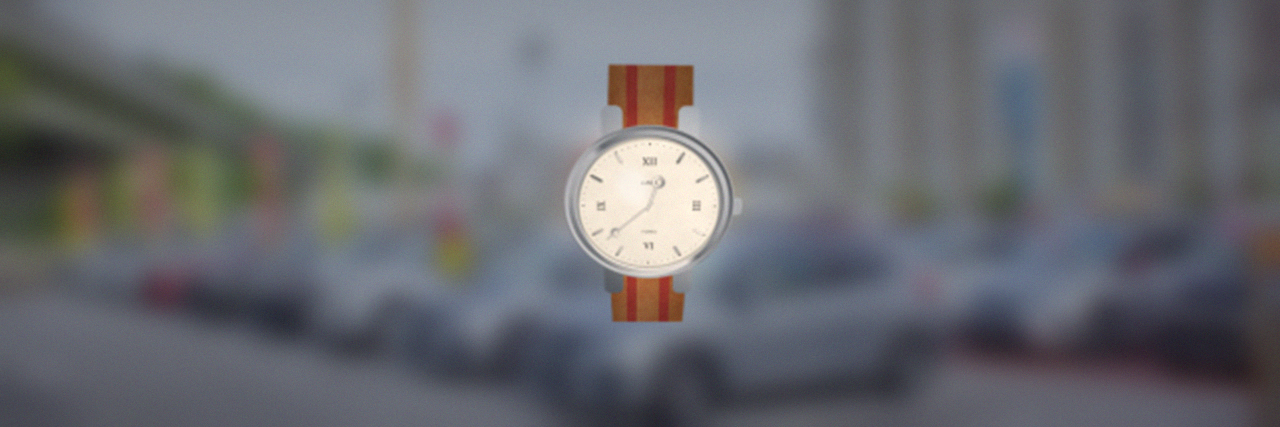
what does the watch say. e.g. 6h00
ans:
12h38
